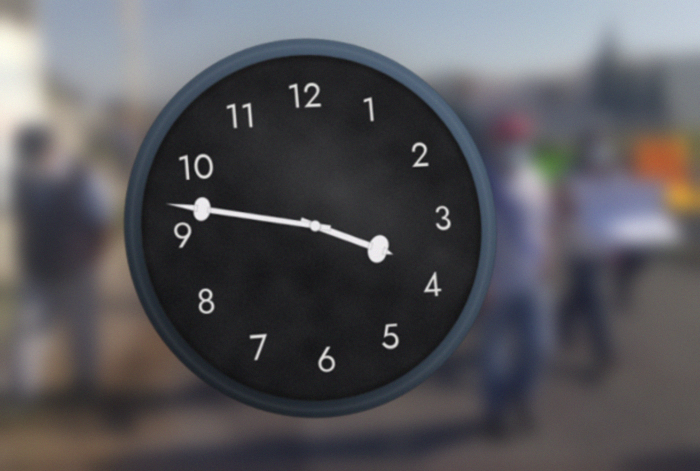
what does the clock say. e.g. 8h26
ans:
3h47
